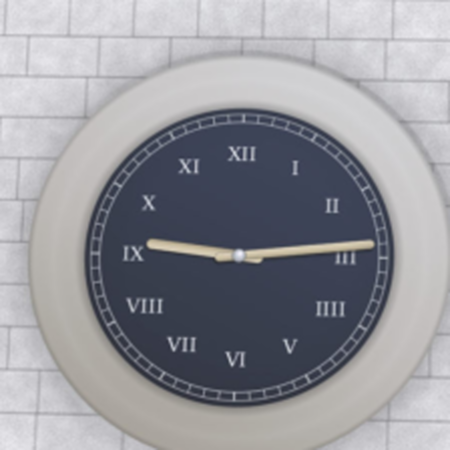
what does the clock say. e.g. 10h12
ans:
9h14
